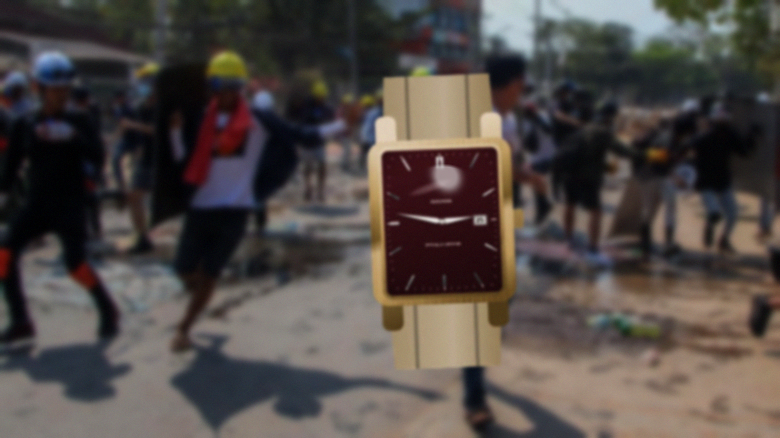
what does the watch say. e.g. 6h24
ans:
2h47
